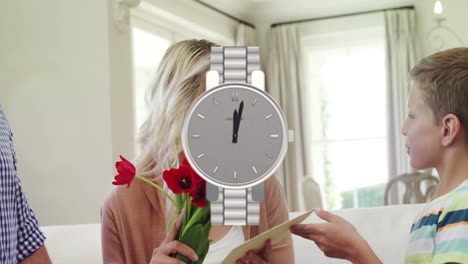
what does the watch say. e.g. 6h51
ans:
12h02
